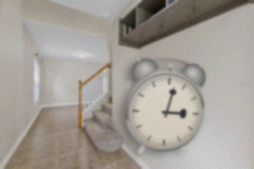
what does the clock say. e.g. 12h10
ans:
3h02
